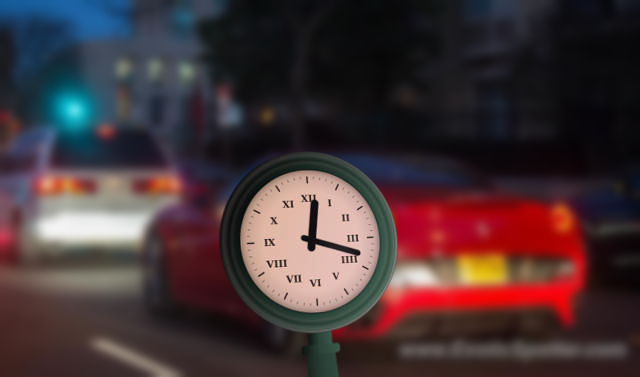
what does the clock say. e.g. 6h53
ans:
12h18
